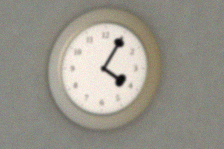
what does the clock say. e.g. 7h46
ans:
4h05
